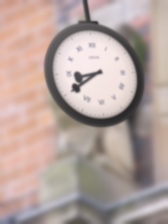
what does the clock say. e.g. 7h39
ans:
8h40
